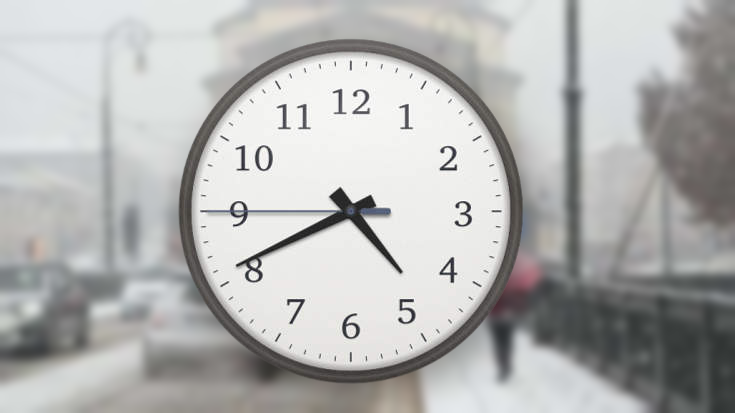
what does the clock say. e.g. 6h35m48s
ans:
4h40m45s
